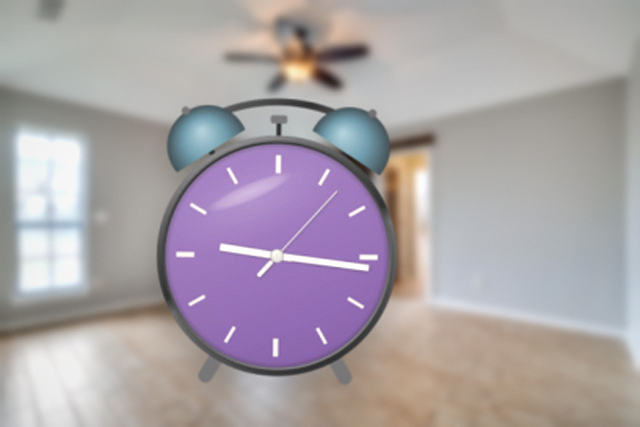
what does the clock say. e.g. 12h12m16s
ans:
9h16m07s
